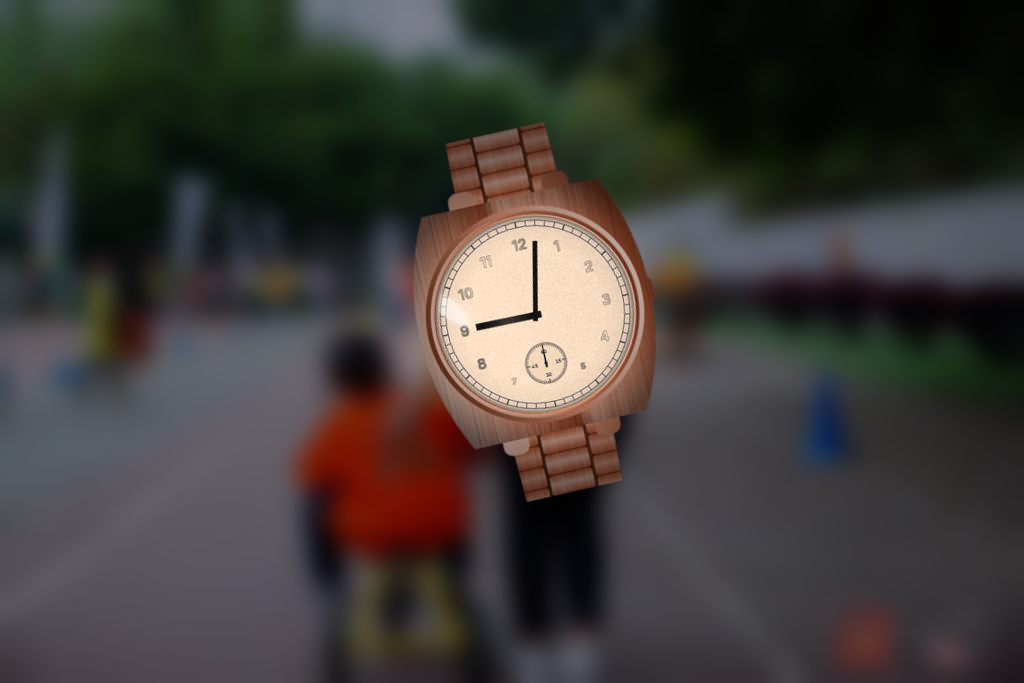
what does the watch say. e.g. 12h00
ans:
9h02
